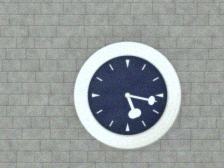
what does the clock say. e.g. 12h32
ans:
5h17
